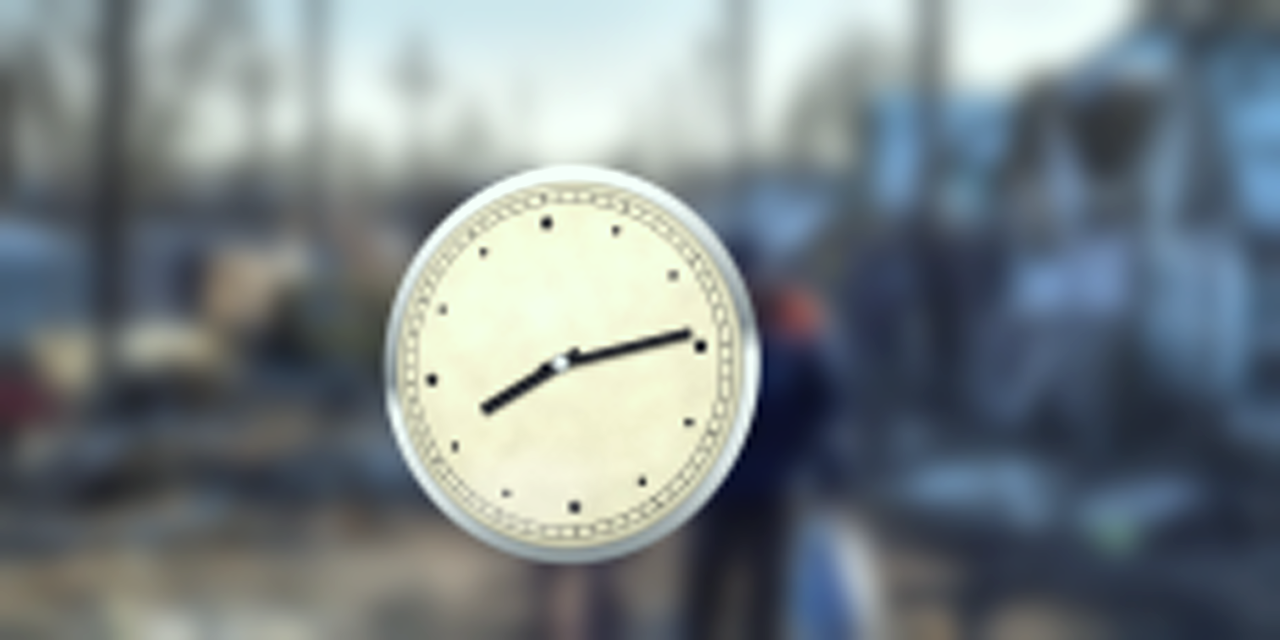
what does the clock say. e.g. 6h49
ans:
8h14
